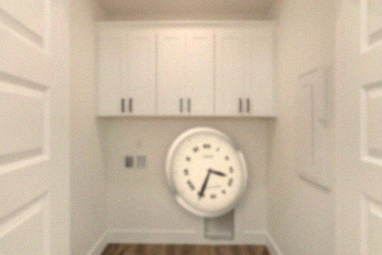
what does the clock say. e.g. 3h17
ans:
3h35
